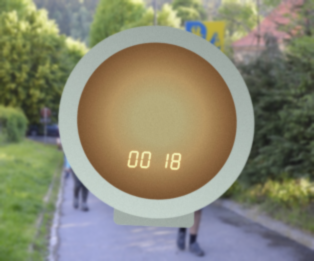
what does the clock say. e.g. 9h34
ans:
0h18
